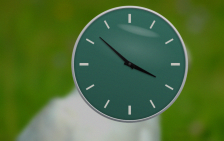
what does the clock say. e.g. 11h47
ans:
3h52
